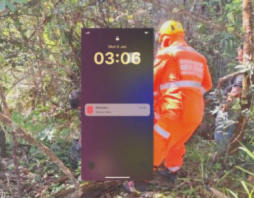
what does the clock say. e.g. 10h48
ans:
3h06
